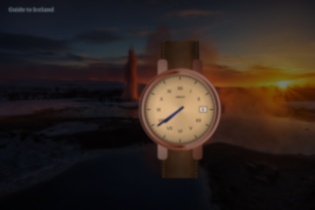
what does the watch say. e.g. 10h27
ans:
7h39
